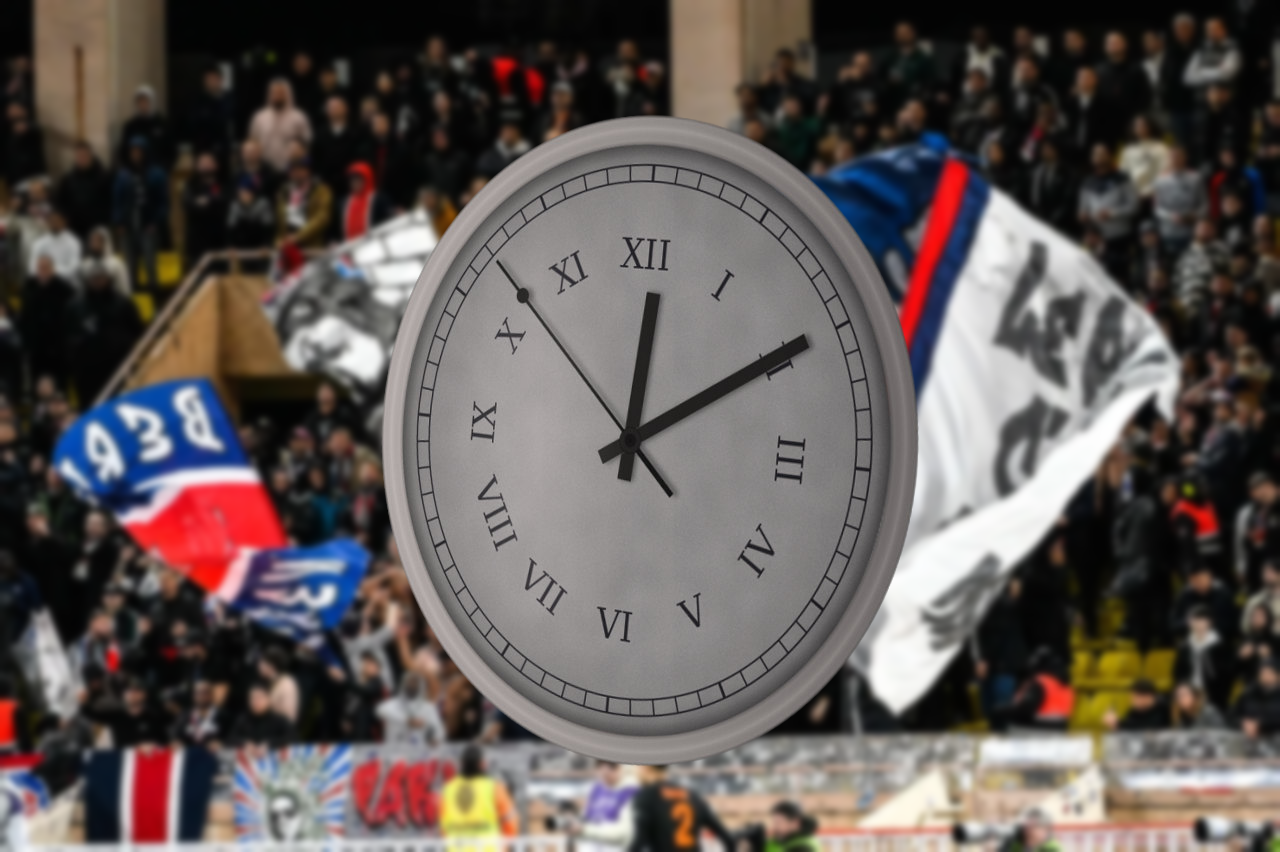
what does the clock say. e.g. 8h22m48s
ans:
12h09m52s
